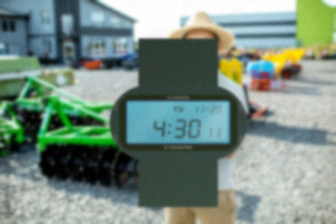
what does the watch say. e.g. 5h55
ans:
4h30
